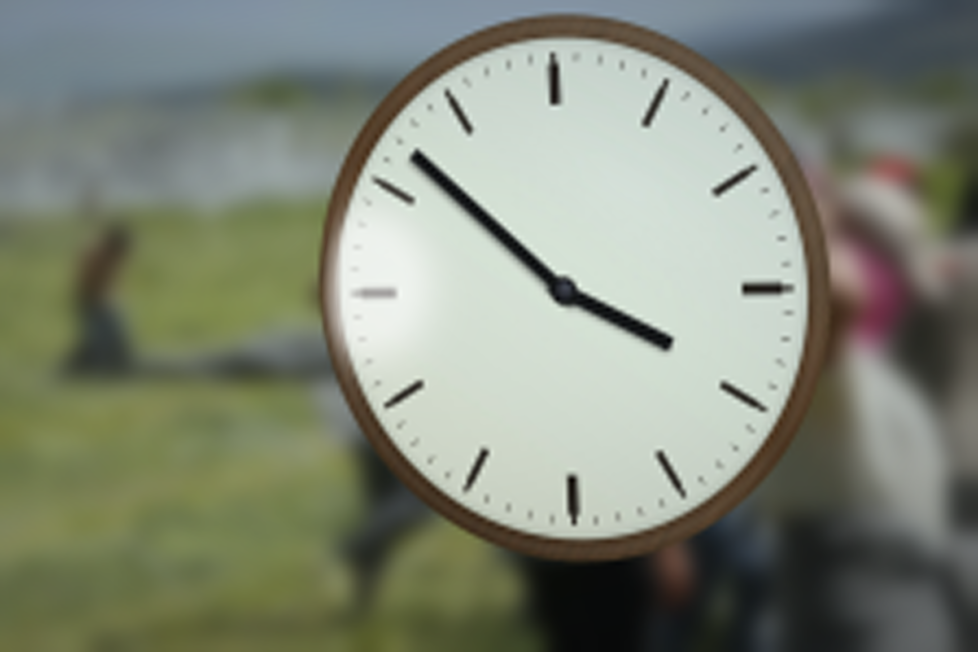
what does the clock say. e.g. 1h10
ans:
3h52
